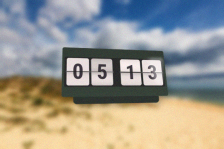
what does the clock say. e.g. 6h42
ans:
5h13
